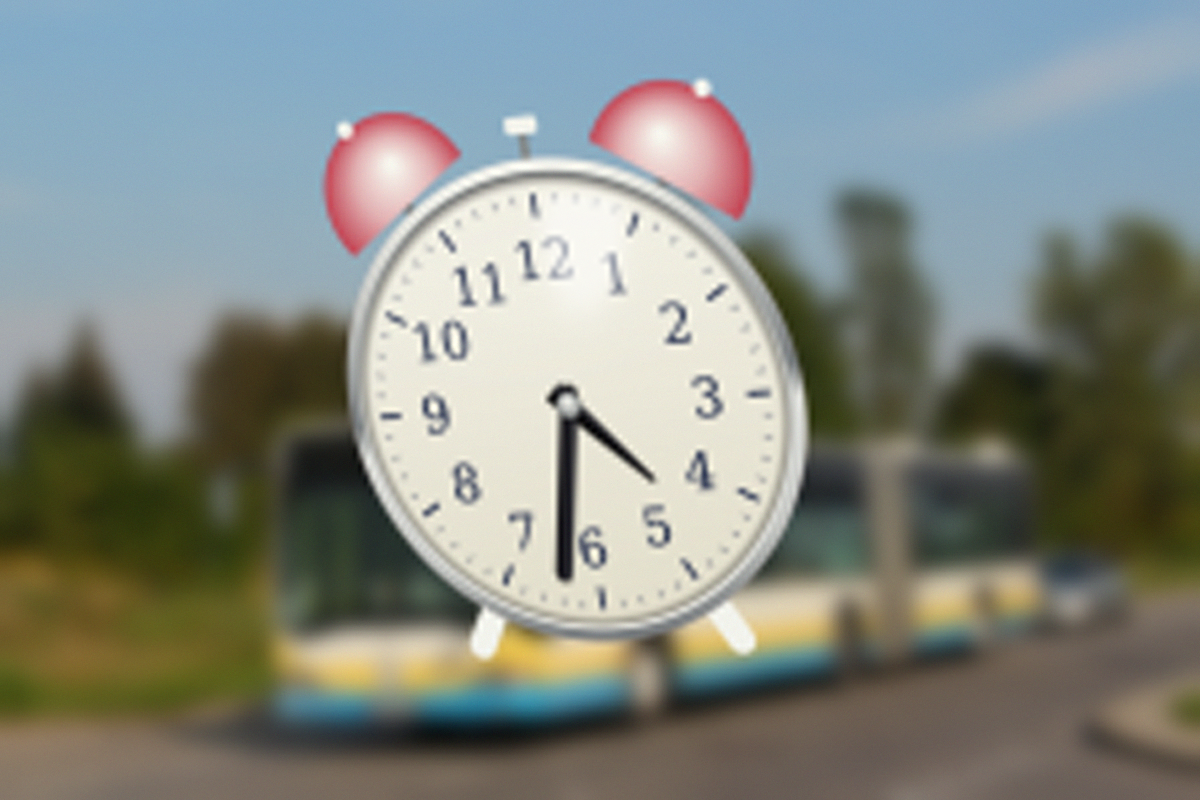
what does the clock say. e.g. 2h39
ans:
4h32
